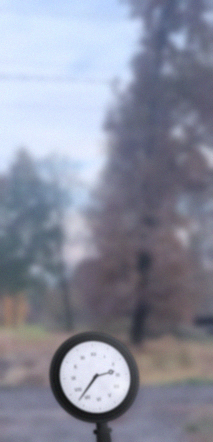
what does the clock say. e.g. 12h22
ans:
2h37
